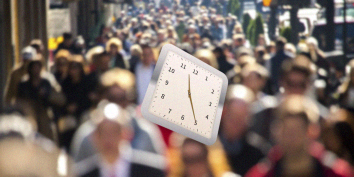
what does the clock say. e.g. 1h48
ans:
11h25
